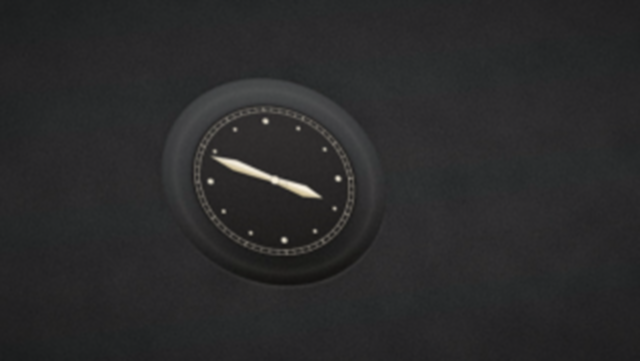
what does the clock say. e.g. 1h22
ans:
3h49
